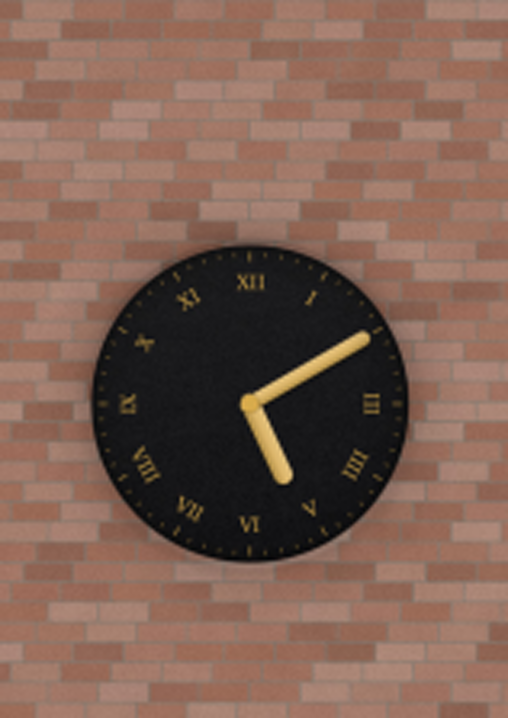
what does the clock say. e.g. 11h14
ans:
5h10
